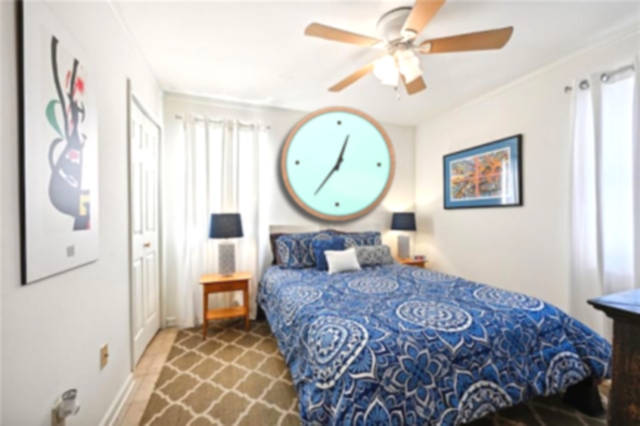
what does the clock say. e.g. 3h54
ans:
12h36
